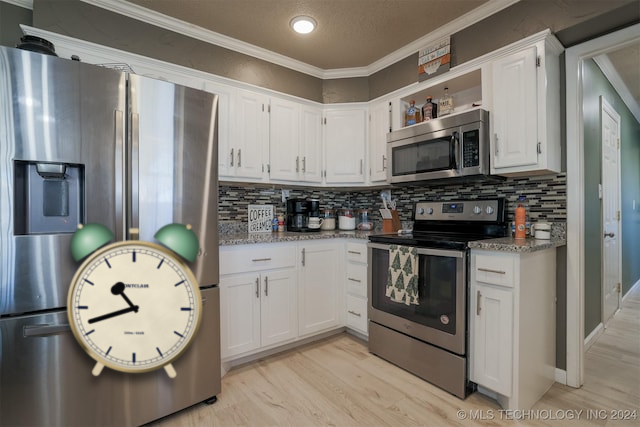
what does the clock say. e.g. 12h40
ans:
10h42
